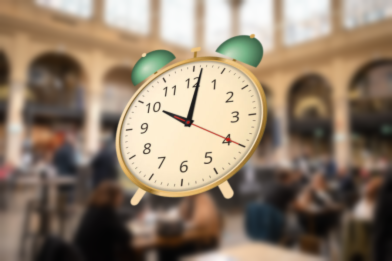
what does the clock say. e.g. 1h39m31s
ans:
10h01m20s
